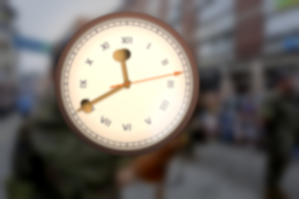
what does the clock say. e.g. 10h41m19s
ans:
11h40m13s
